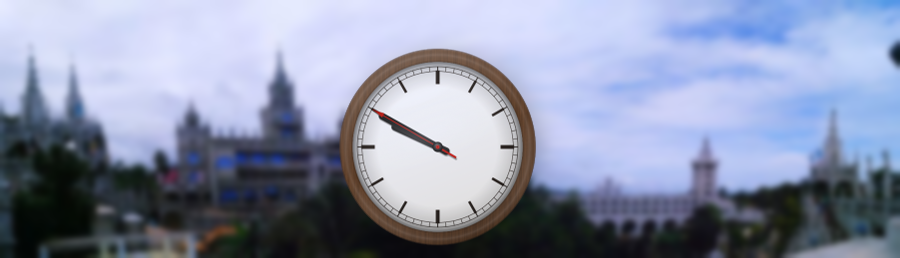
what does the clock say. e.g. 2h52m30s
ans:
9h49m50s
